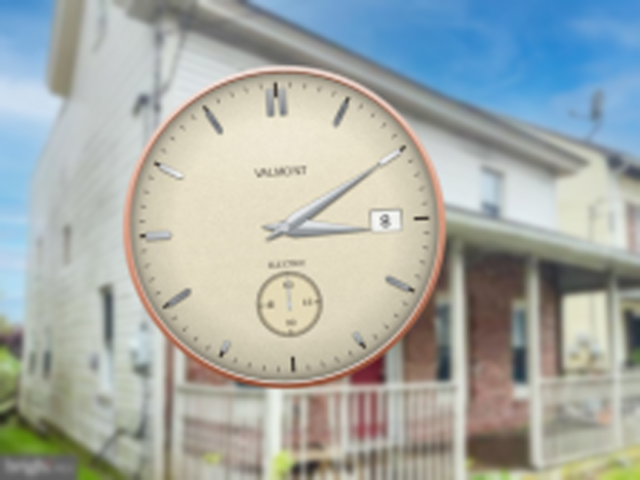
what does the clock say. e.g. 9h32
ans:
3h10
